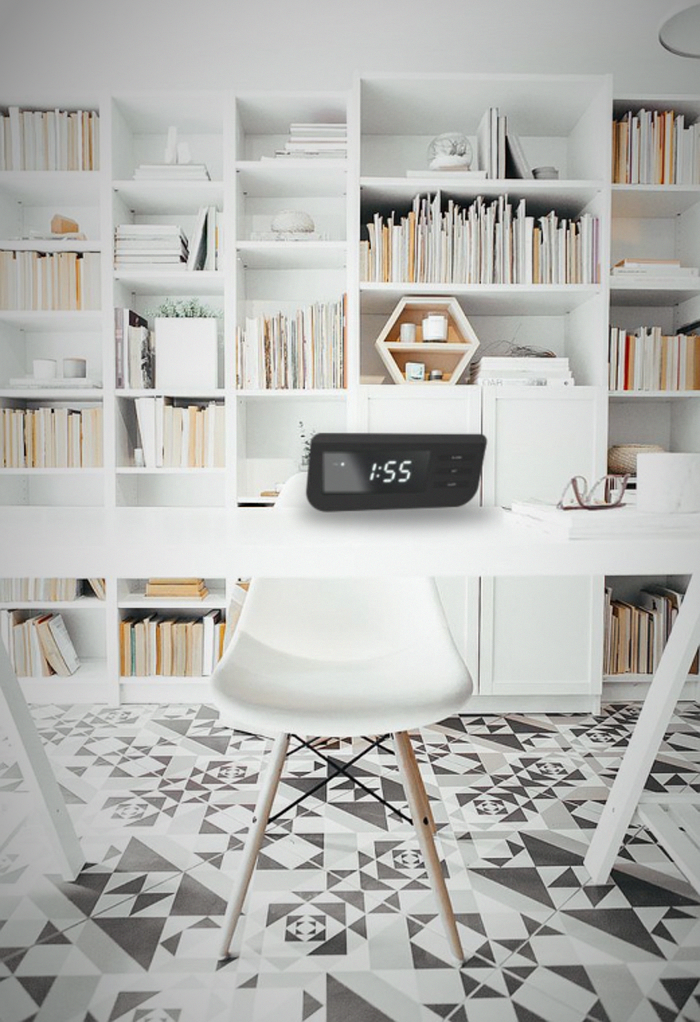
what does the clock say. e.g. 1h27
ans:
1h55
